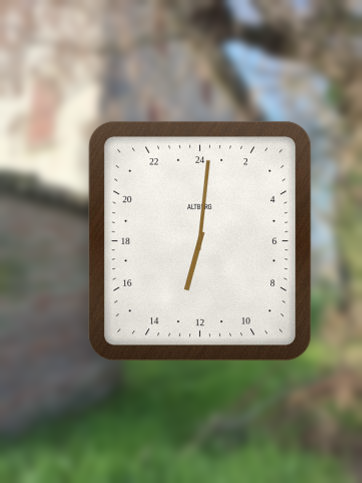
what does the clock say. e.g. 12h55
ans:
13h01
